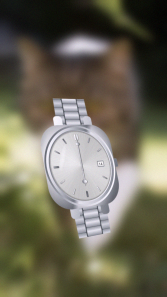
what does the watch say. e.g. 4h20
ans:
6h00
